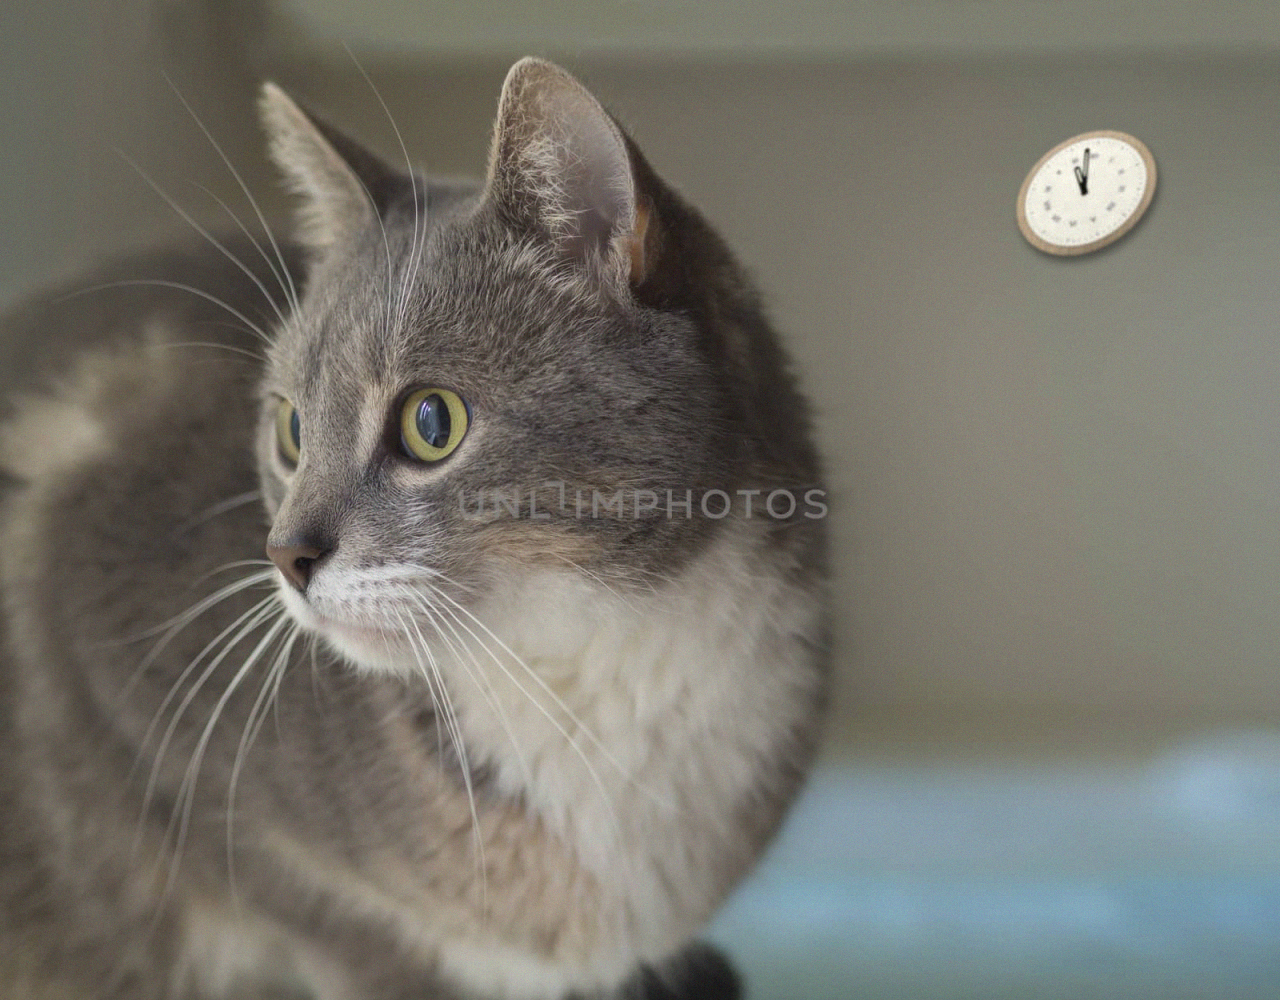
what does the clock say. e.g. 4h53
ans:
10h58
